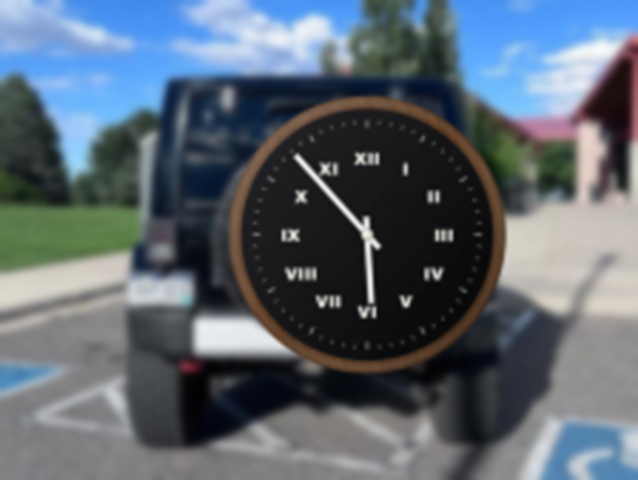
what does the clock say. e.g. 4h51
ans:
5h53
